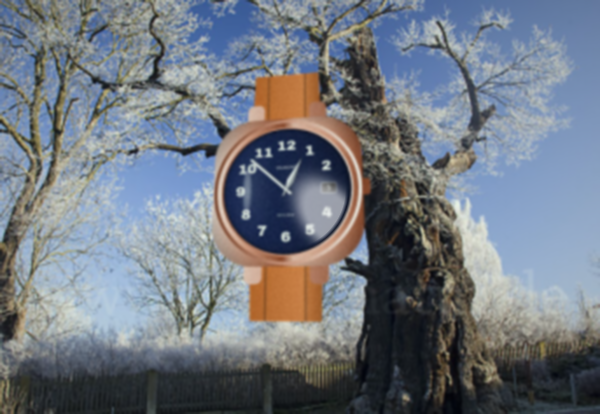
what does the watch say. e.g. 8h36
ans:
12h52
